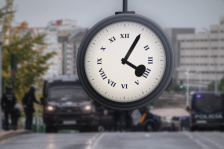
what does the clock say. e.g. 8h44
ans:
4h05
